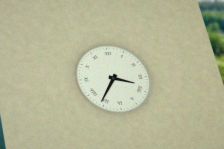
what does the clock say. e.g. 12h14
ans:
3h36
